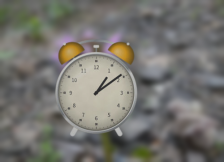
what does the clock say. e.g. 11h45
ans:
1h09
